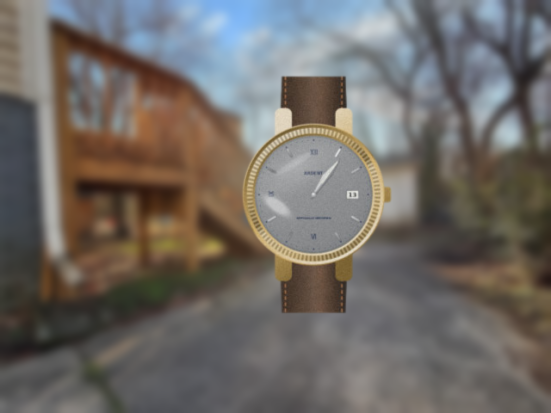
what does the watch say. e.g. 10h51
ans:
1h06
